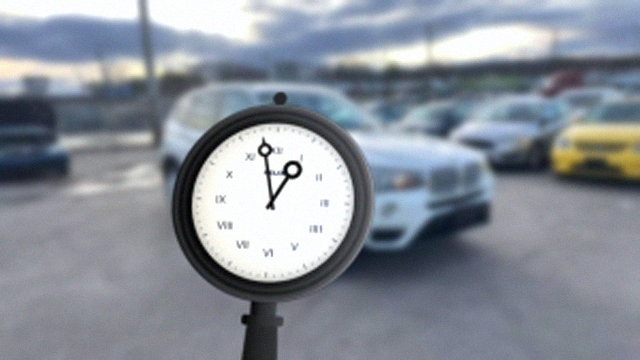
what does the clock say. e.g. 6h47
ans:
12h58
